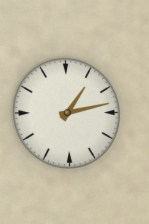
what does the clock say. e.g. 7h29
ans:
1h13
